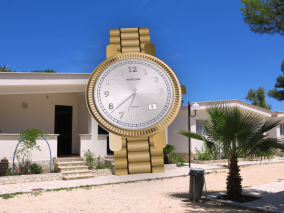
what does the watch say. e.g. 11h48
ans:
6h38
